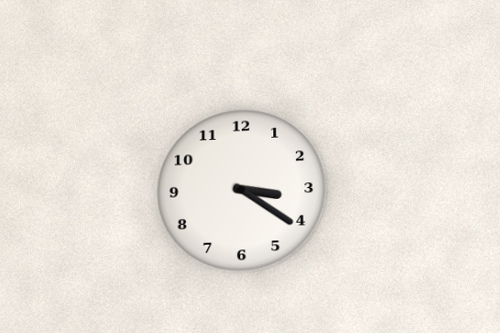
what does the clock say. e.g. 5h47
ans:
3h21
